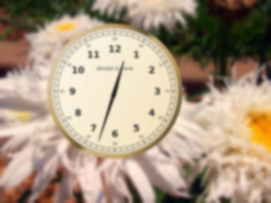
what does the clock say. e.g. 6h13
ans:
12h33
